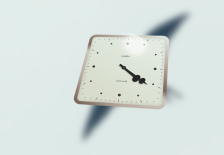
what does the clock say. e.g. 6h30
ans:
4h21
